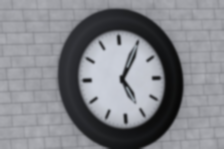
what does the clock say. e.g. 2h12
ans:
5h05
